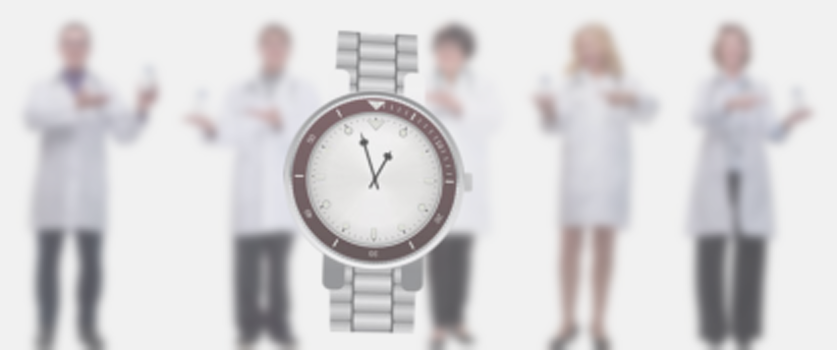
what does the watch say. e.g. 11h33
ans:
12h57
